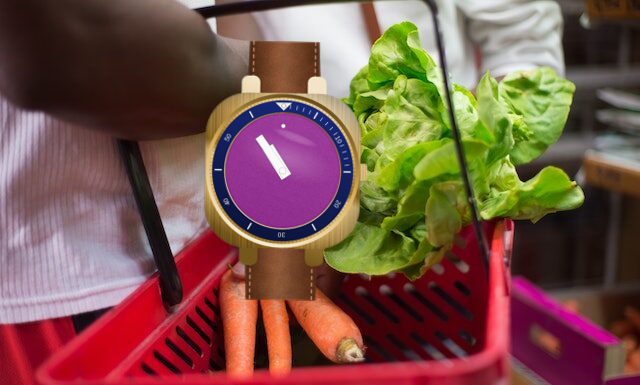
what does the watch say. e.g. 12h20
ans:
10h54
